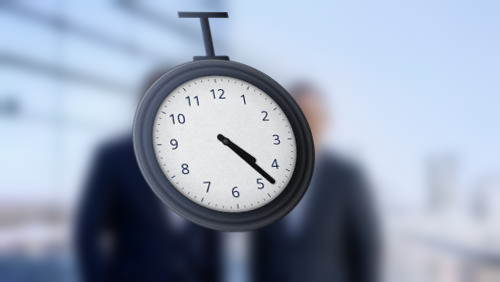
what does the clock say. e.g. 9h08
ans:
4h23
